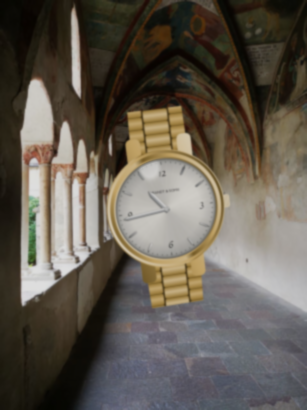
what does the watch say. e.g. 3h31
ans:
10h44
